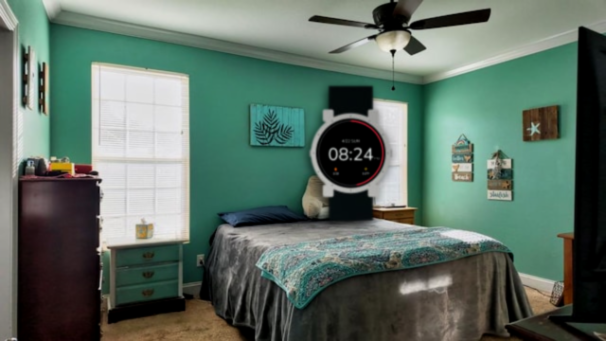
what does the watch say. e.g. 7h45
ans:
8h24
